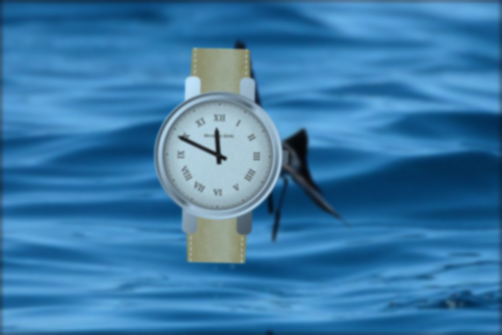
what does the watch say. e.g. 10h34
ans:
11h49
